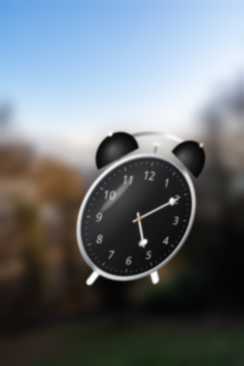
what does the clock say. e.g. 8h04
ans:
5h10
